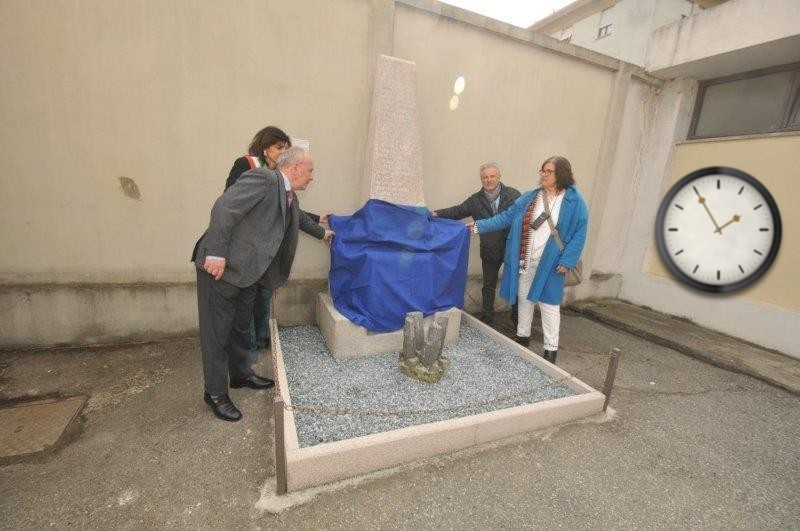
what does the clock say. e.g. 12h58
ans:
1h55
